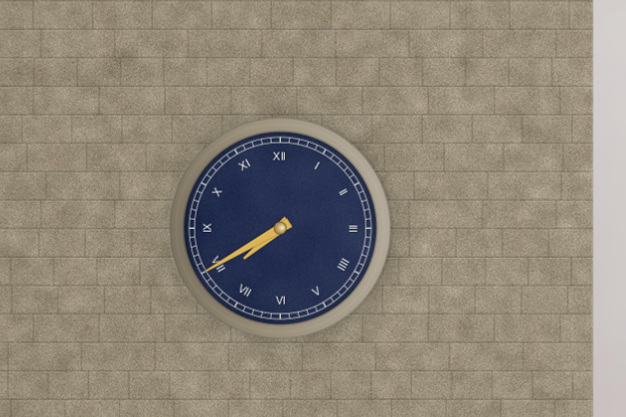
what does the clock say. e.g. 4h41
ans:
7h40
